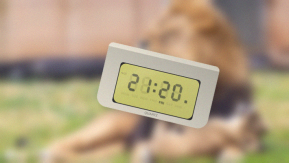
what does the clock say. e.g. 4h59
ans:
21h20
